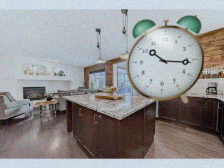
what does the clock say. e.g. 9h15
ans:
10h16
